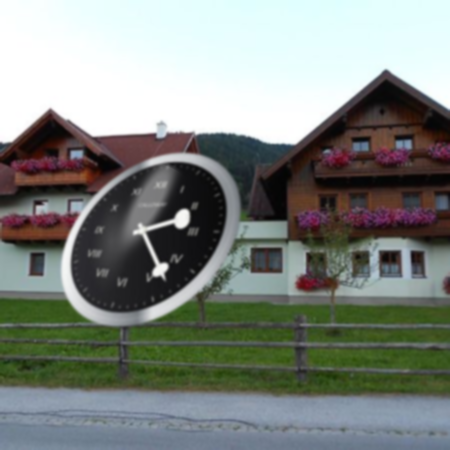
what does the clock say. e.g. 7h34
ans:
2h23
